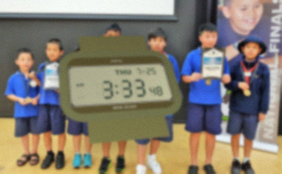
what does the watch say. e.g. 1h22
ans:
3h33
